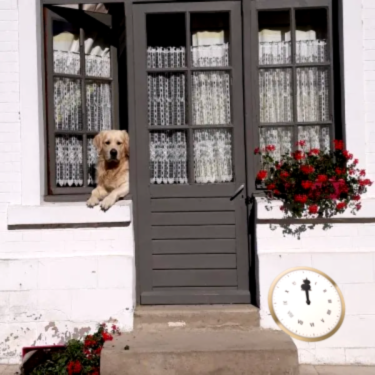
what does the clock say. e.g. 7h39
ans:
12h01
